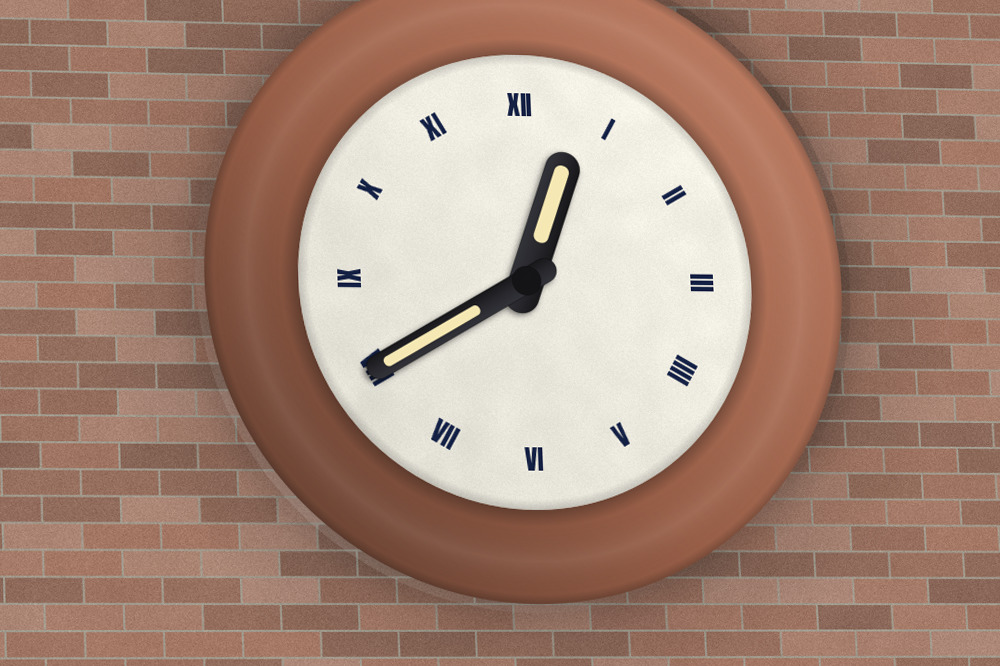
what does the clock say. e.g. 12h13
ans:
12h40
